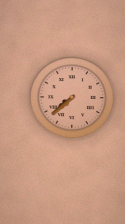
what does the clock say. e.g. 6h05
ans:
7h38
